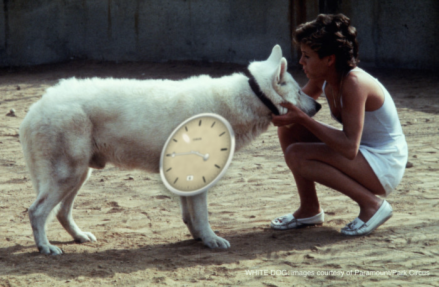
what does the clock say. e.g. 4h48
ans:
3h45
